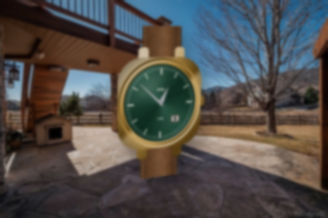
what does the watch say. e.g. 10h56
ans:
12h52
